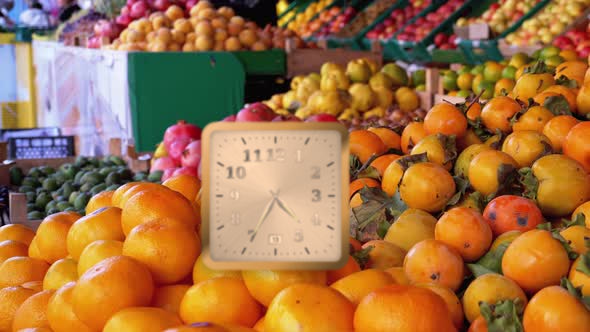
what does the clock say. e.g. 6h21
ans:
4h35
